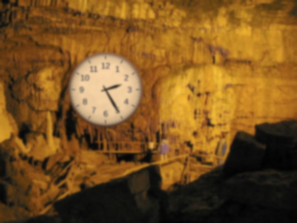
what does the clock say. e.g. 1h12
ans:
2h25
